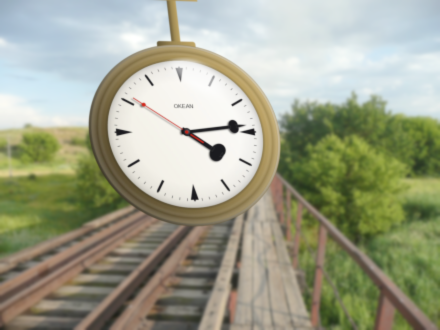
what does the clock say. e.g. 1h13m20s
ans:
4h13m51s
